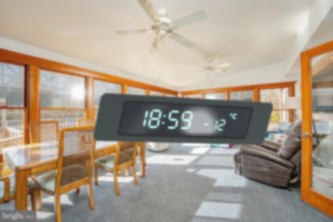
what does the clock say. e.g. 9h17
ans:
18h59
